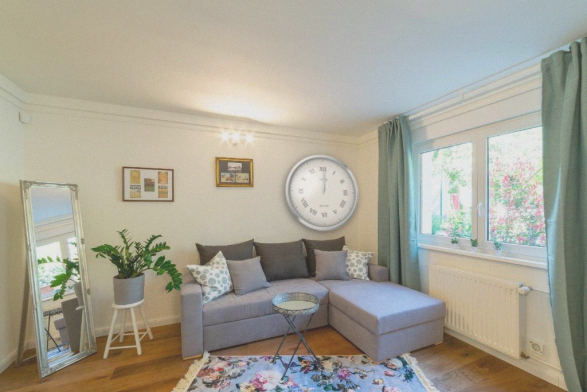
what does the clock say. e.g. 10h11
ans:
12h01
